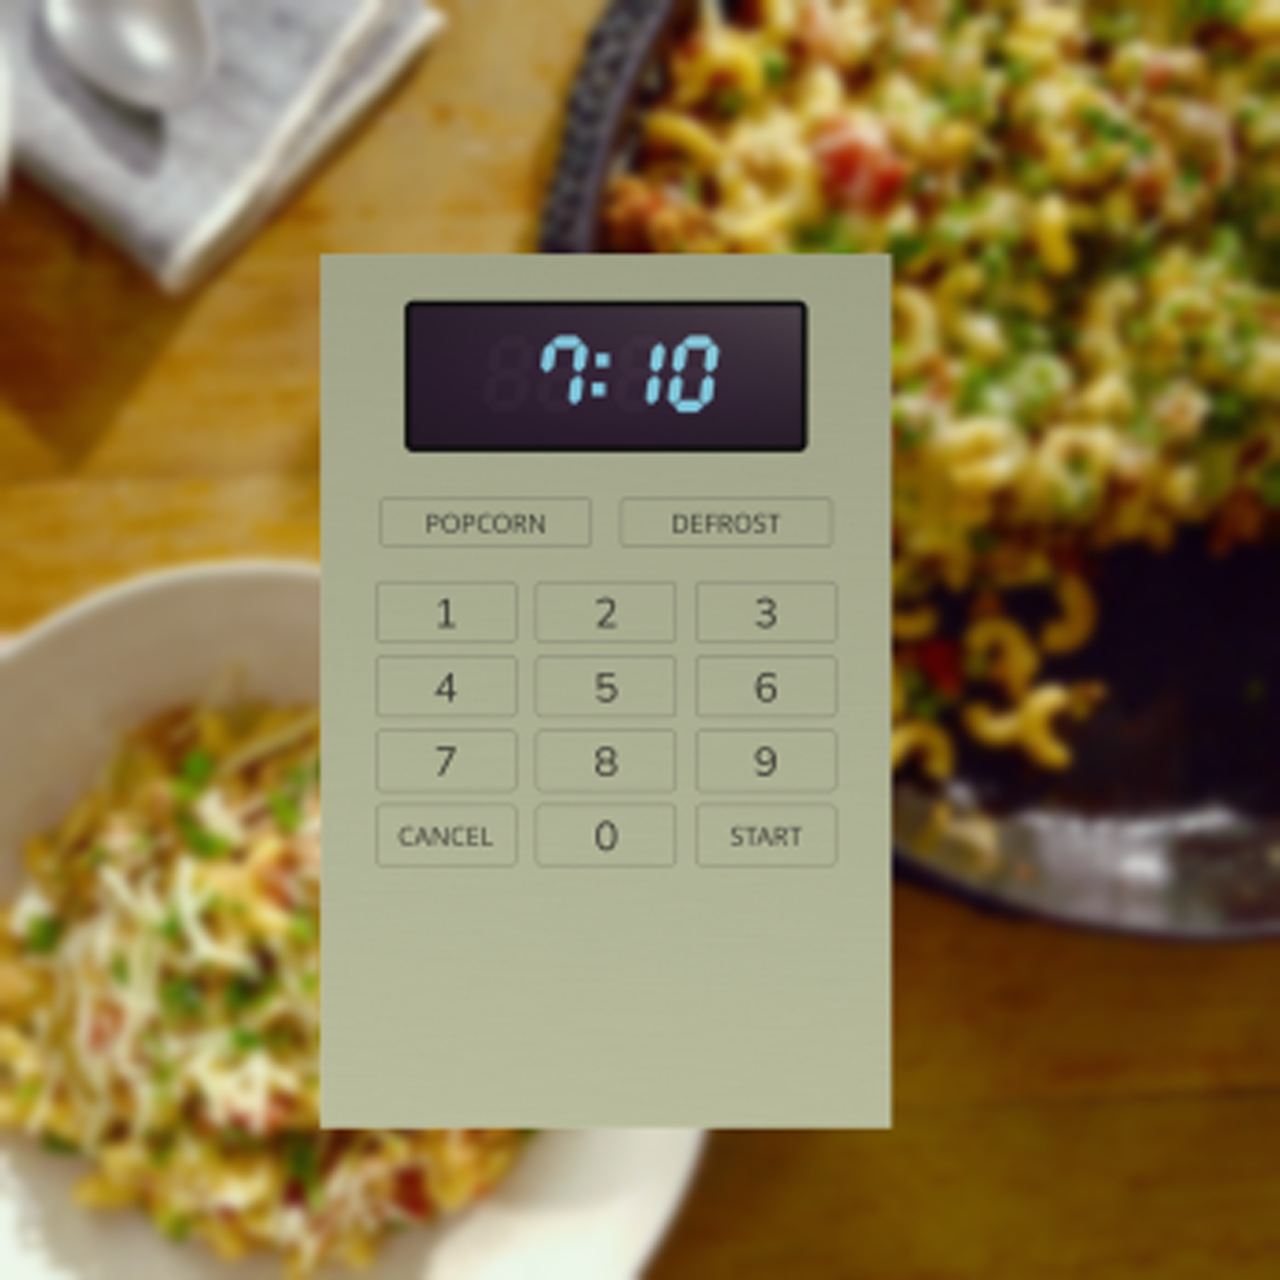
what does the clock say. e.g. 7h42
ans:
7h10
